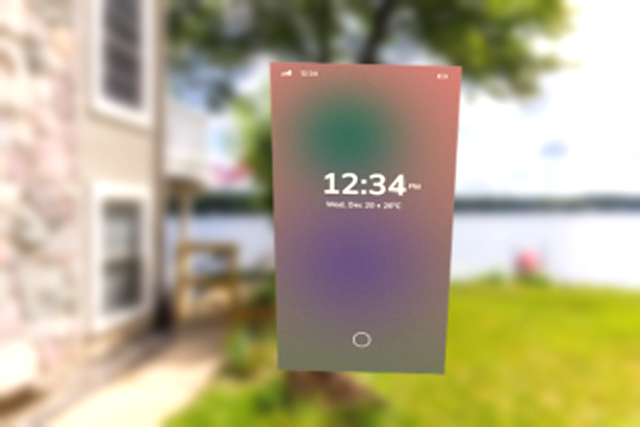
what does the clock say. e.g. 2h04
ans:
12h34
